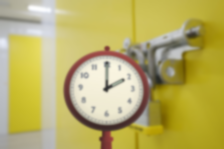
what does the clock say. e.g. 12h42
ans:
2h00
